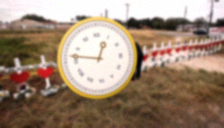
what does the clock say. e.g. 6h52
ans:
12h47
